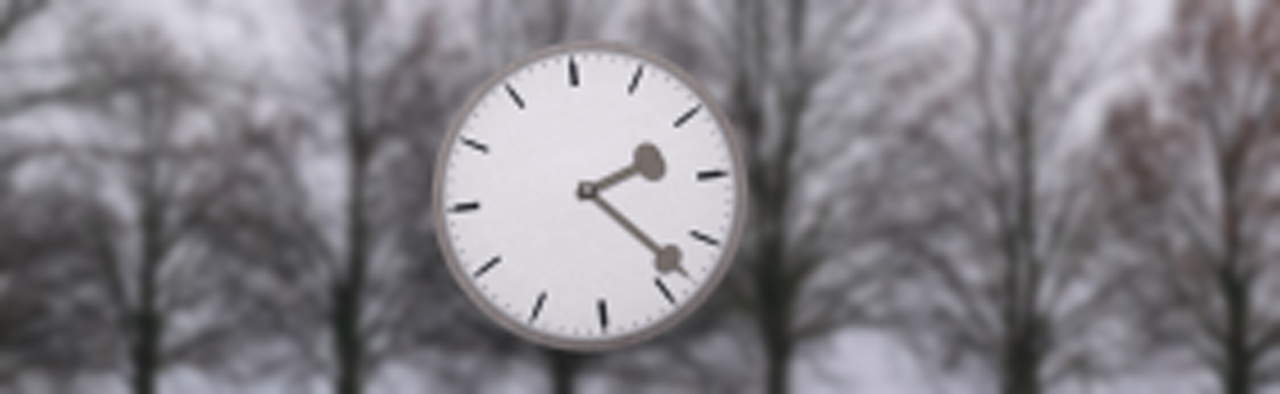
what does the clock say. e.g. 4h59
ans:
2h23
